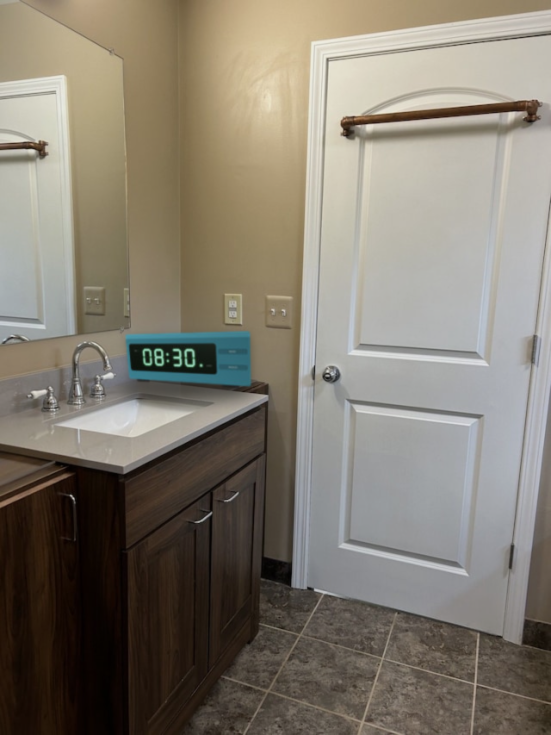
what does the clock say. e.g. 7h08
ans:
8h30
